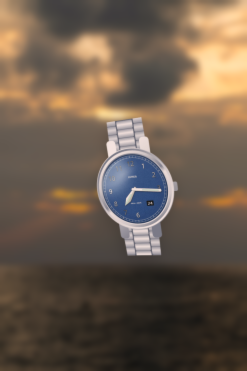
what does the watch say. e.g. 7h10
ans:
7h16
